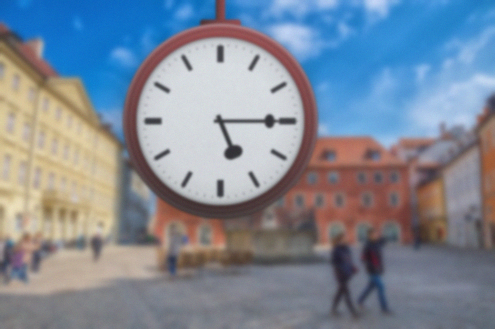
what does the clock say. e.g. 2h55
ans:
5h15
